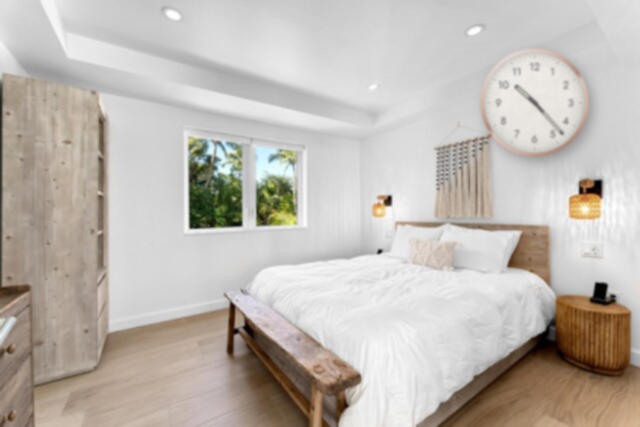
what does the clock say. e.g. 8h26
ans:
10h23
